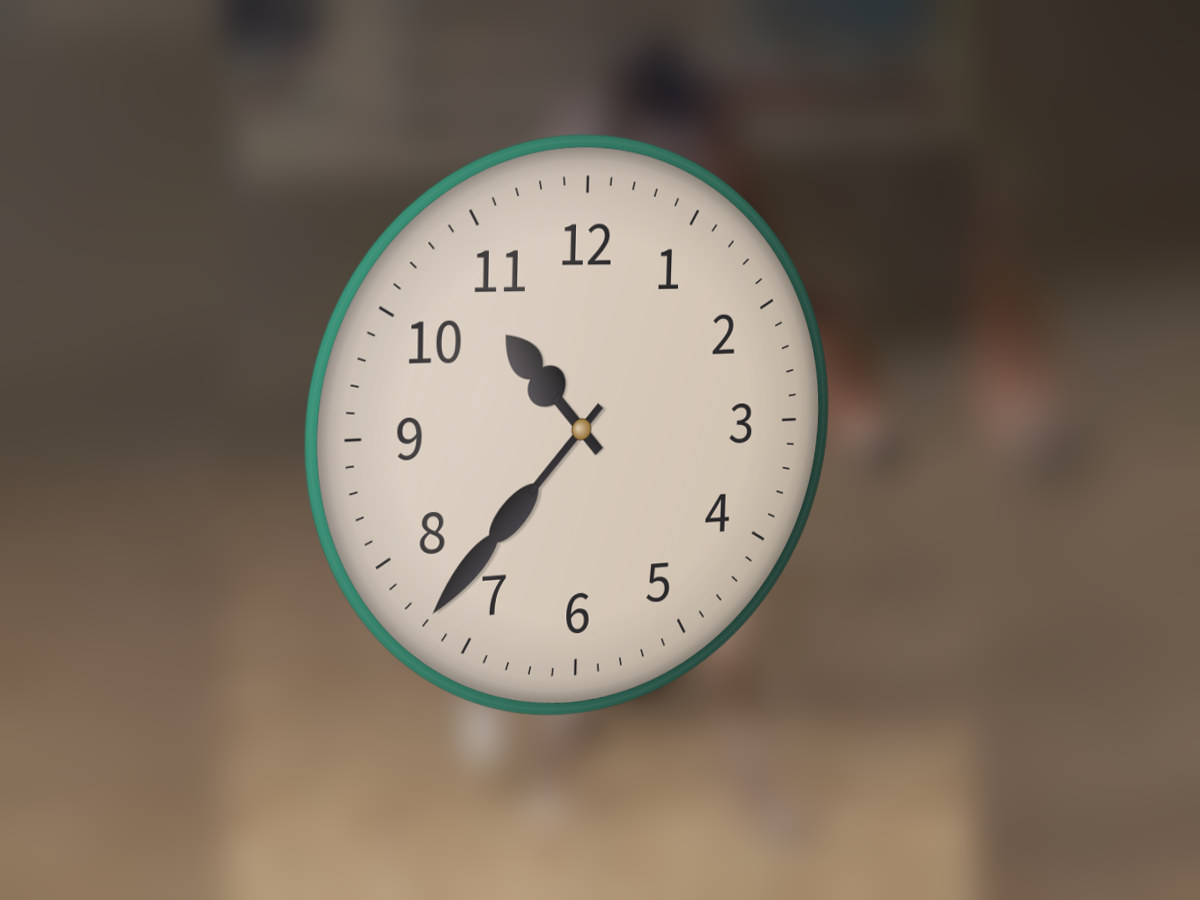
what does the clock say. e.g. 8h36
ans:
10h37
